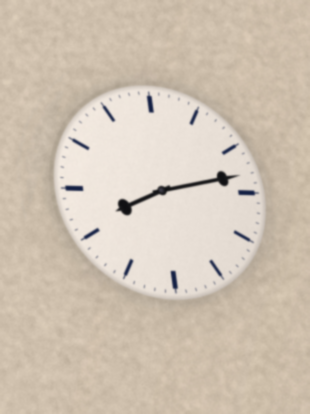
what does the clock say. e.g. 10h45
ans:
8h13
